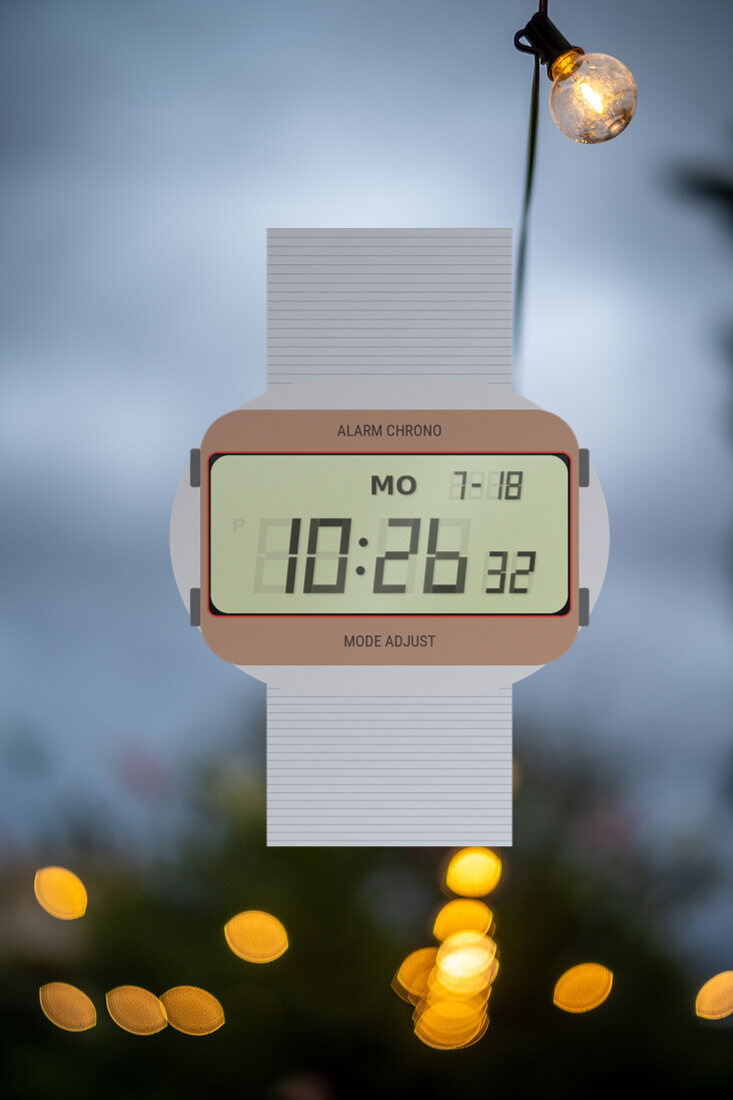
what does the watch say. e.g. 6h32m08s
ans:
10h26m32s
